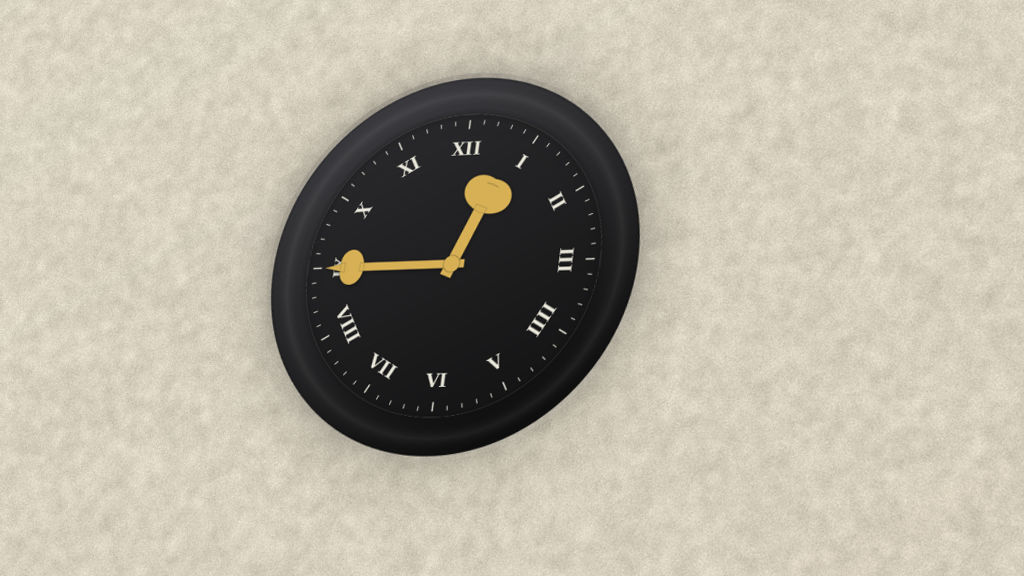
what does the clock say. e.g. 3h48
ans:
12h45
